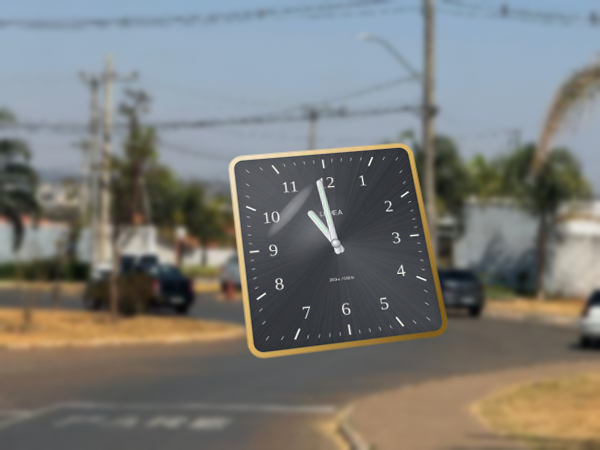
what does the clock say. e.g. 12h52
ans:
10h59
